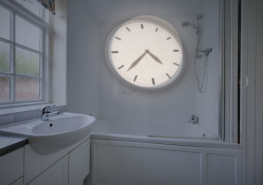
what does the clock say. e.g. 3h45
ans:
4h38
